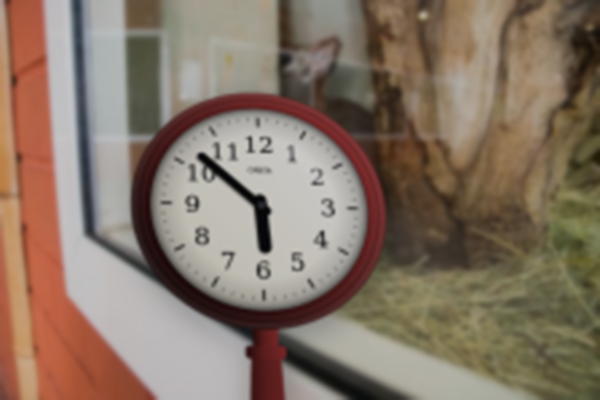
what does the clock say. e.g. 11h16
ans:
5h52
